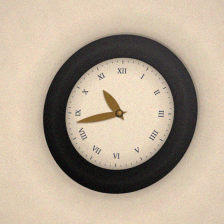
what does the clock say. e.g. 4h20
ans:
10h43
